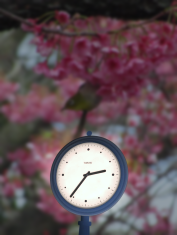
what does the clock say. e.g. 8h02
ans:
2h36
